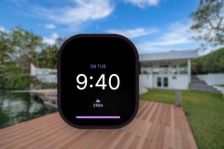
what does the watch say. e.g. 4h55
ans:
9h40
